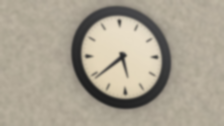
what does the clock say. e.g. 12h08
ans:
5h39
